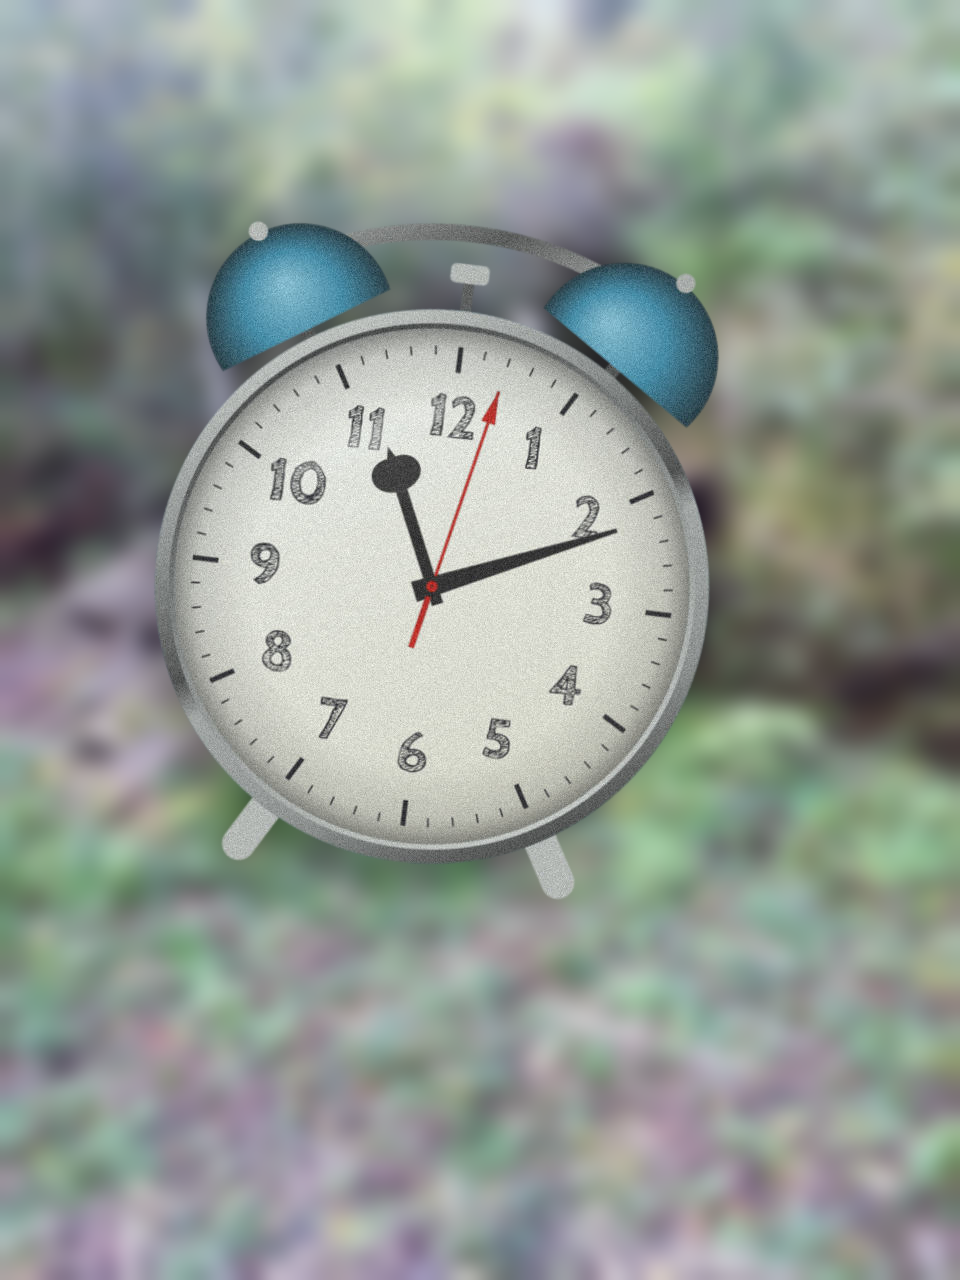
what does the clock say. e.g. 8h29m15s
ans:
11h11m02s
